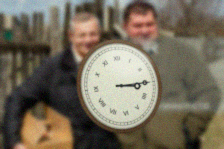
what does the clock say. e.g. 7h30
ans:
3h15
